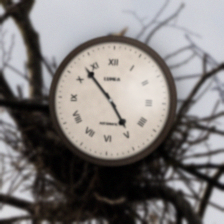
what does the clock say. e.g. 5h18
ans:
4h53
